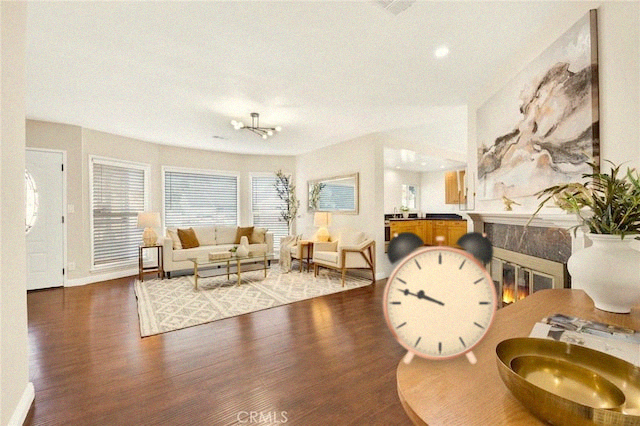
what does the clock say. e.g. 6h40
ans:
9h48
